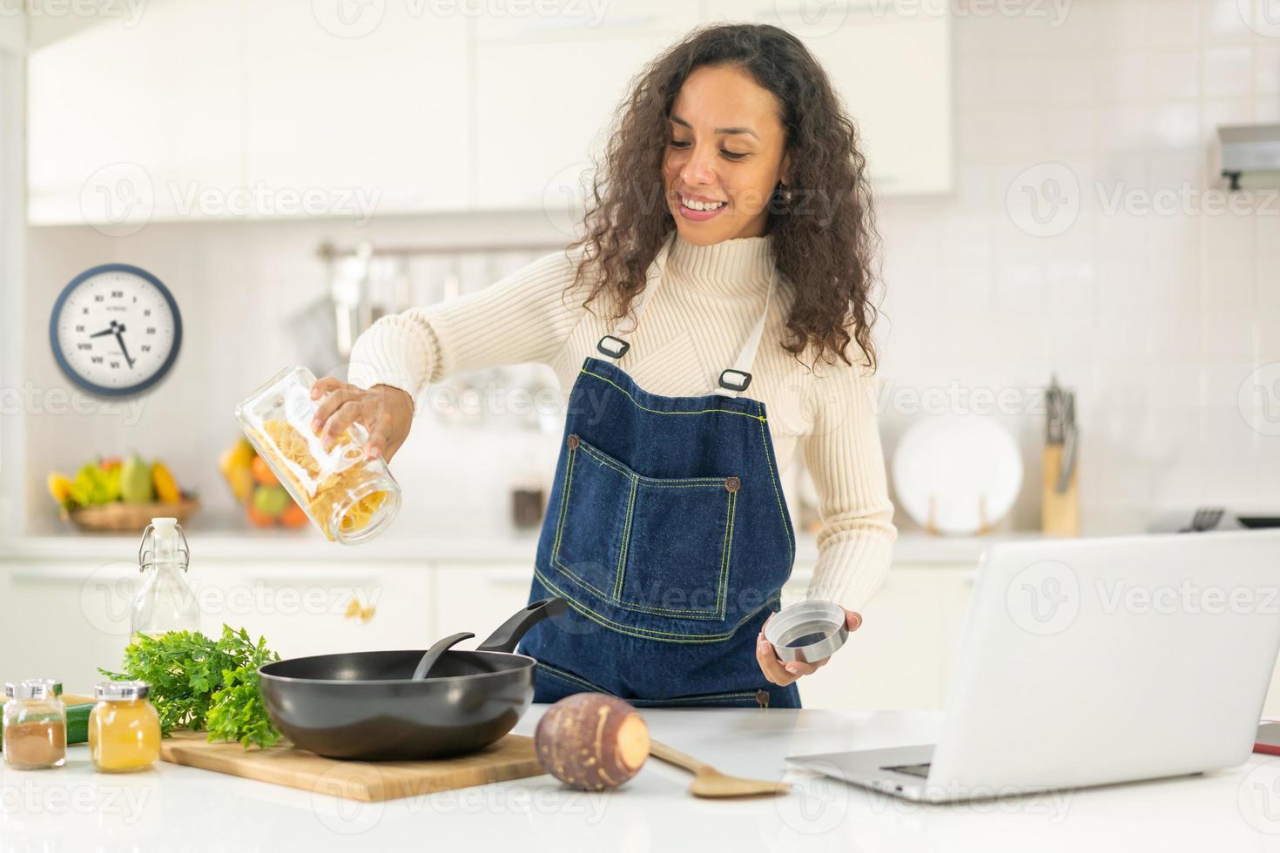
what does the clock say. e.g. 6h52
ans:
8h26
